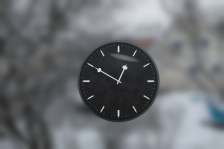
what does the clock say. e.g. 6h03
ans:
12h50
